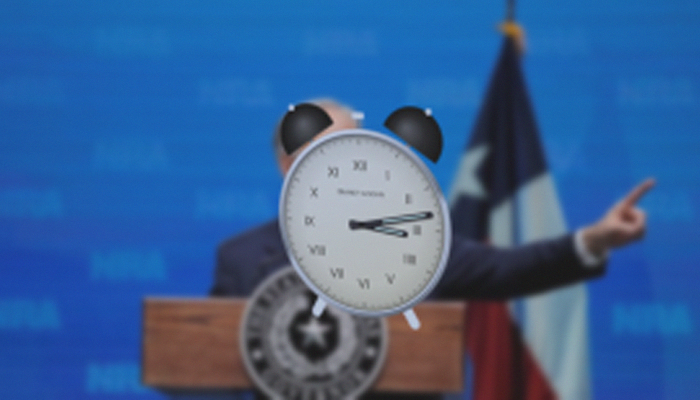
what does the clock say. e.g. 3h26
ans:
3h13
